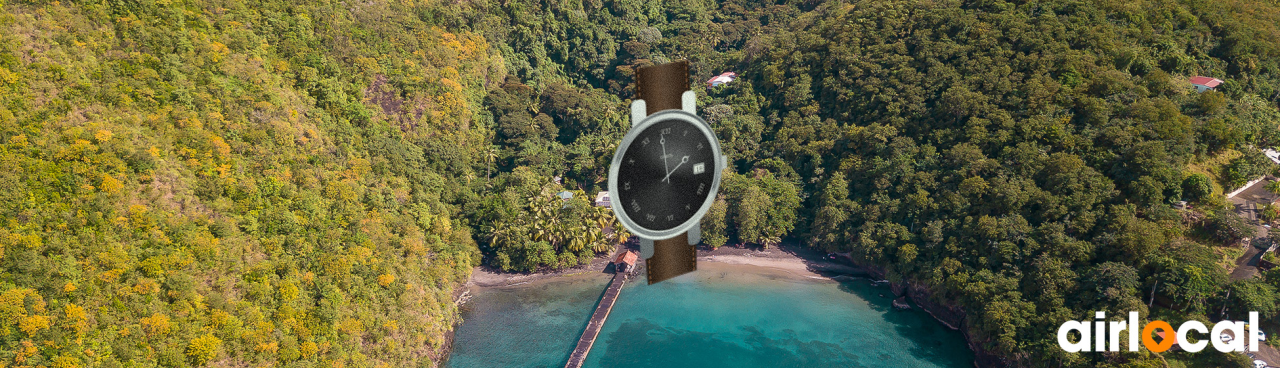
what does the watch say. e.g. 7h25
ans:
1h59
